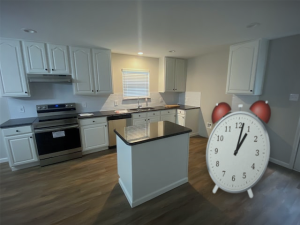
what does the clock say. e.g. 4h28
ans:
1h02
